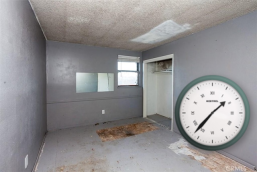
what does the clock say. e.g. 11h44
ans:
1h37
